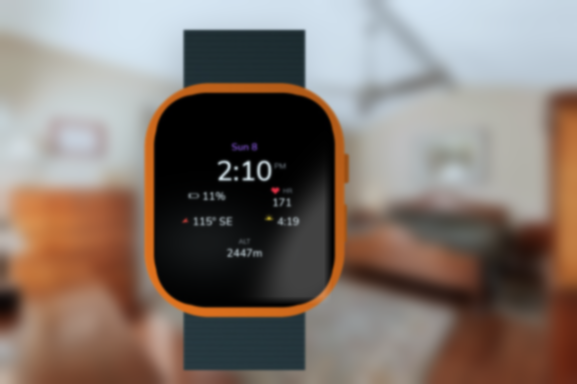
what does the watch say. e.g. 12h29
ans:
2h10
